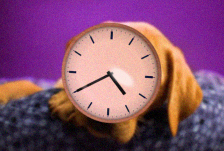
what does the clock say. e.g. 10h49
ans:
4h40
